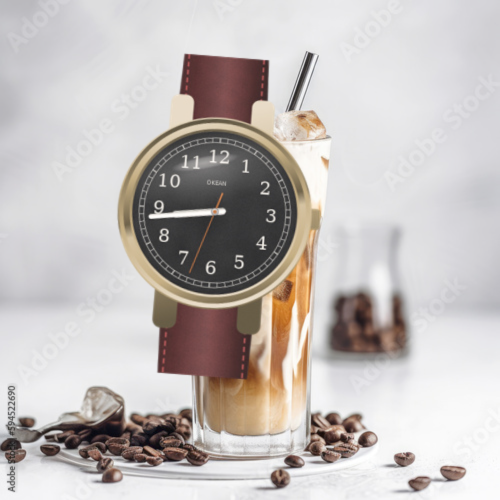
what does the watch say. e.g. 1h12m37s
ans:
8h43m33s
